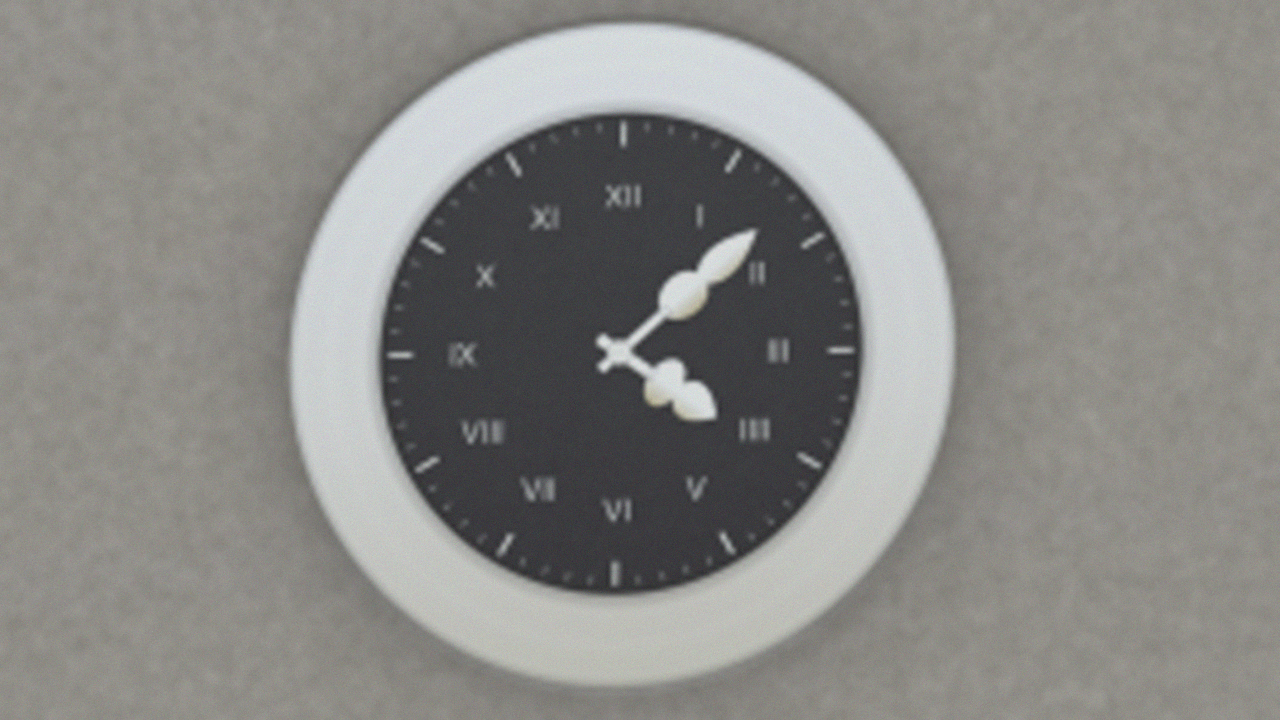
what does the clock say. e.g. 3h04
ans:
4h08
